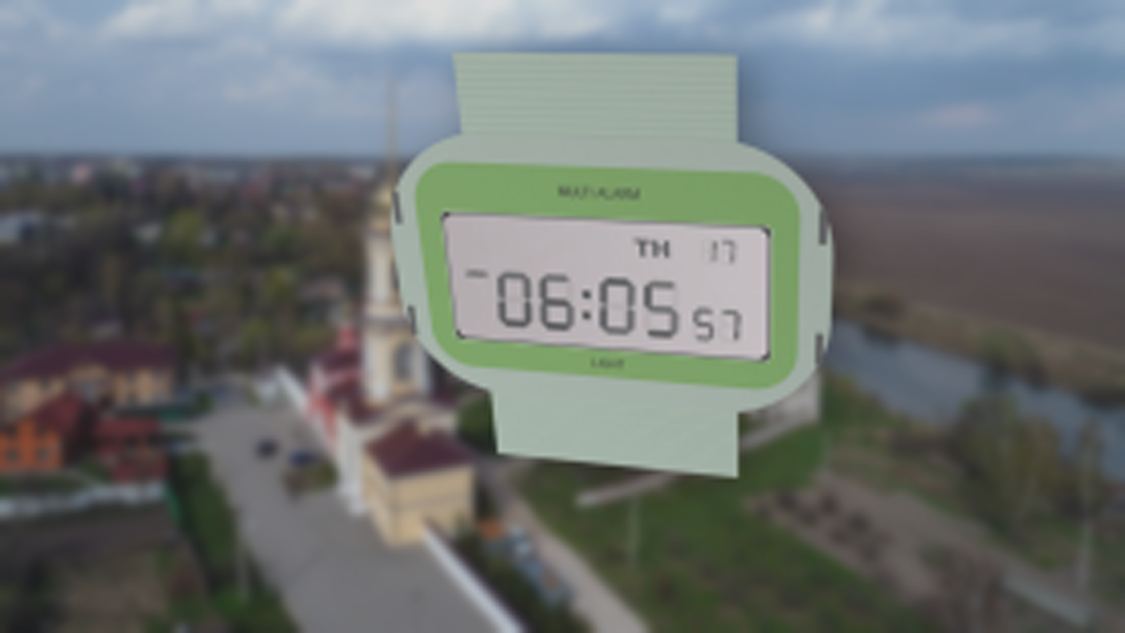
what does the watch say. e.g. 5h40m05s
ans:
6h05m57s
